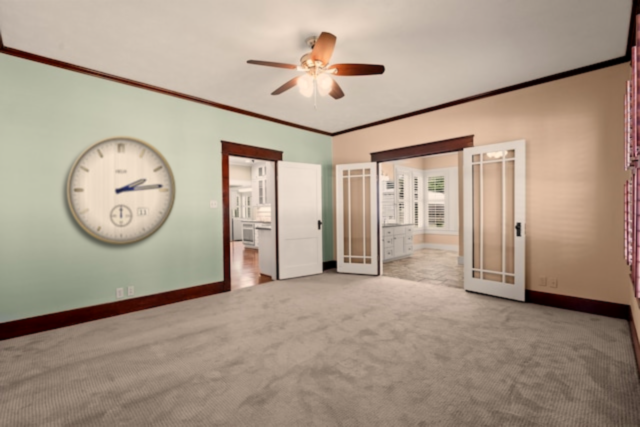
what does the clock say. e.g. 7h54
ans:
2h14
